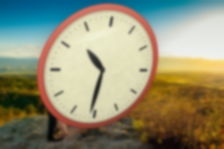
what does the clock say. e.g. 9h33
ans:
10h31
